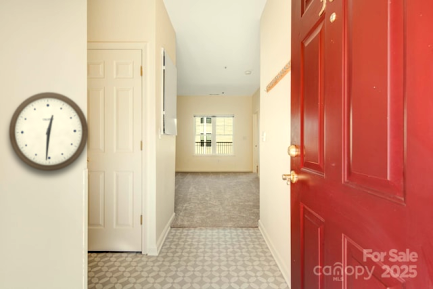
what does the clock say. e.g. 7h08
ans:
12h31
